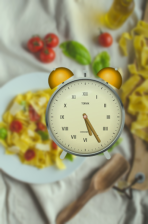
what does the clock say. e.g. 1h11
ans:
5h25
